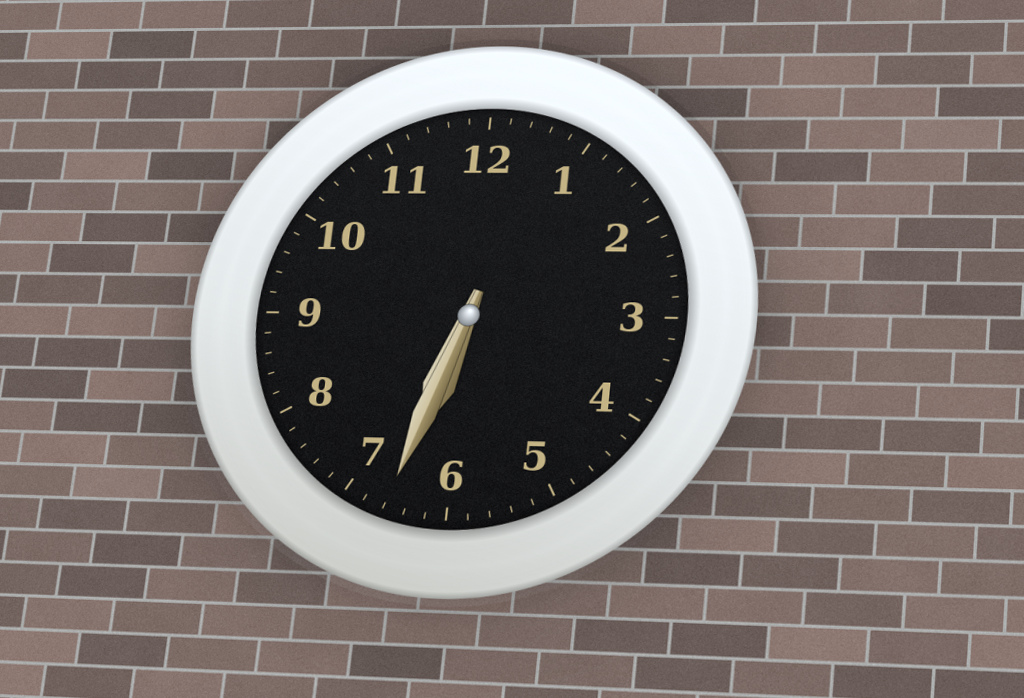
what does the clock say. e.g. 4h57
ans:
6h33
